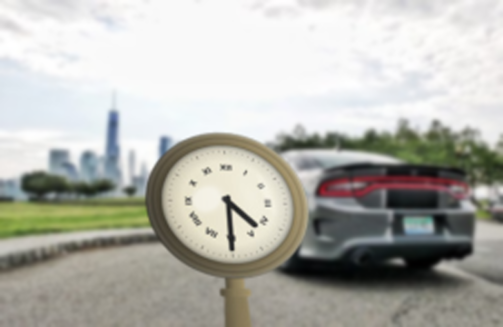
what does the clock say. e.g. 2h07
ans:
4h30
